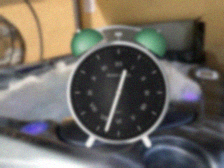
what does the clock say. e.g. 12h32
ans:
12h33
